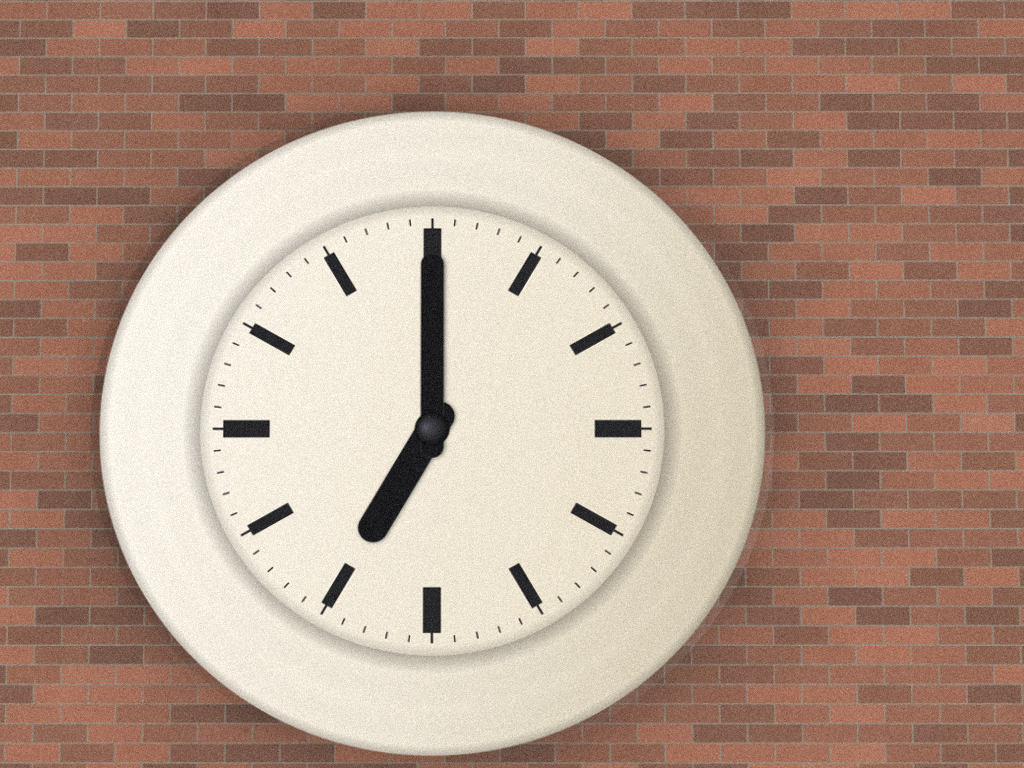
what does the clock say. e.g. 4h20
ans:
7h00
